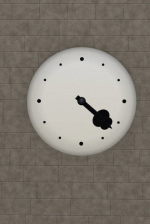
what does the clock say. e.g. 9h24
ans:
4h22
